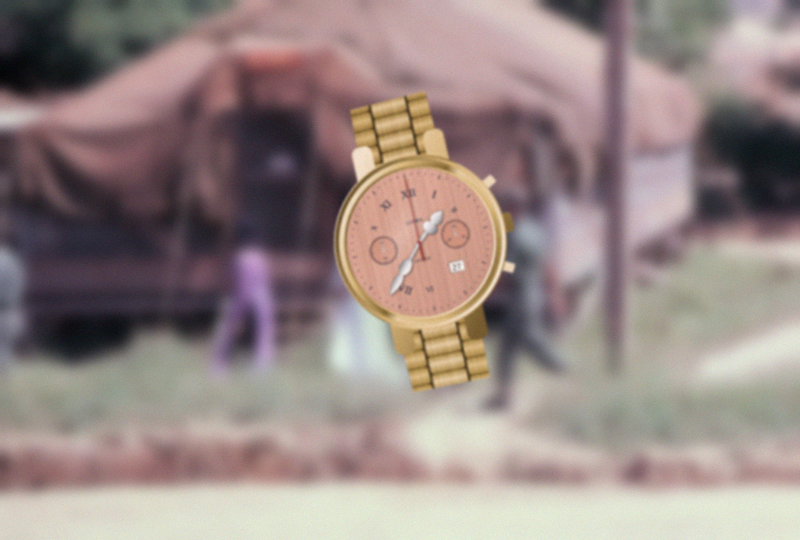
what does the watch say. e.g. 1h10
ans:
1h37
